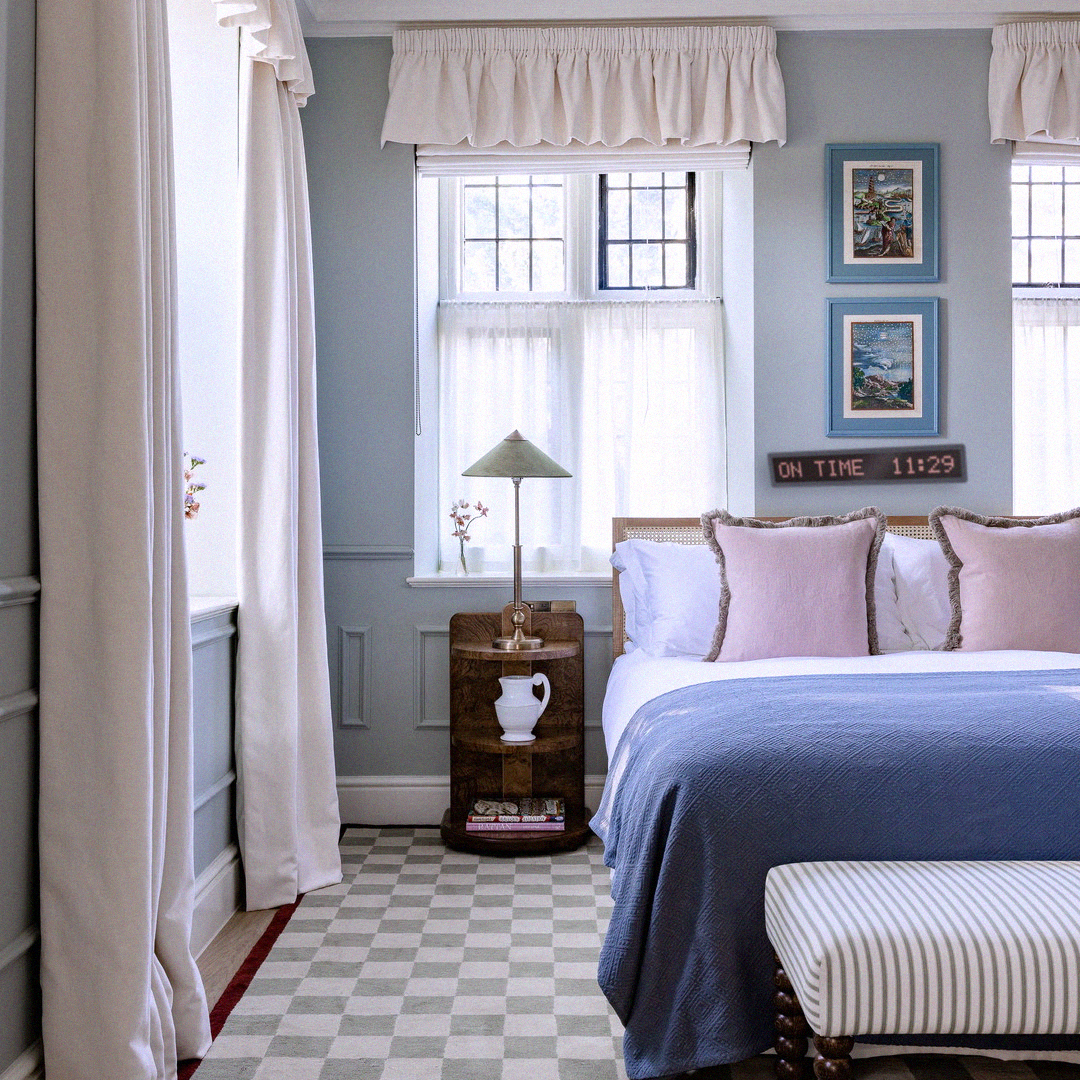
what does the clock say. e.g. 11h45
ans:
11h29
